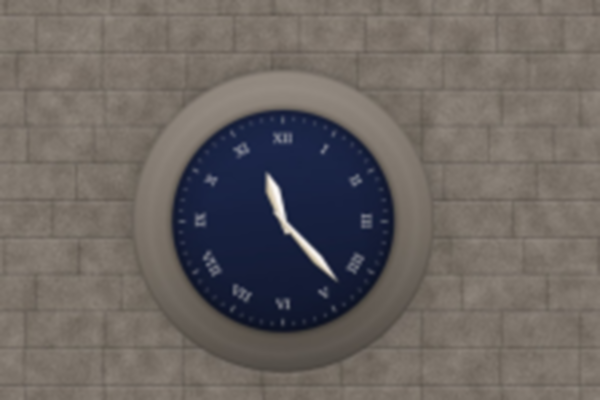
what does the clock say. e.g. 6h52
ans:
11h23
